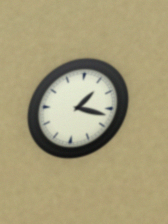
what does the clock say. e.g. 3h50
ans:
1h17
